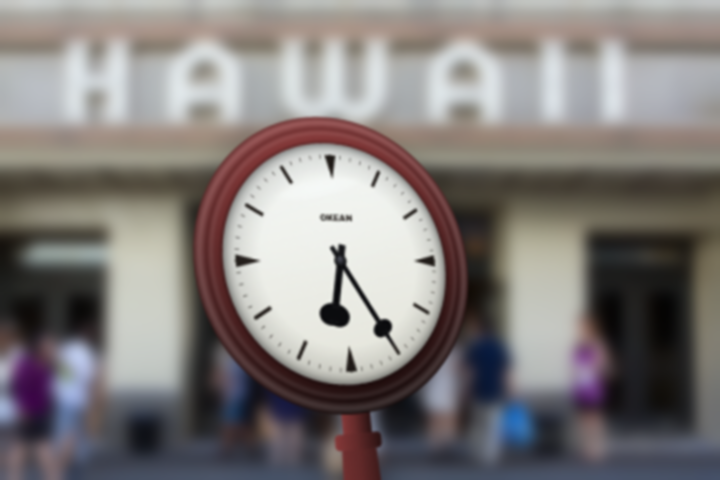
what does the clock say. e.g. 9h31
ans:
6h25
